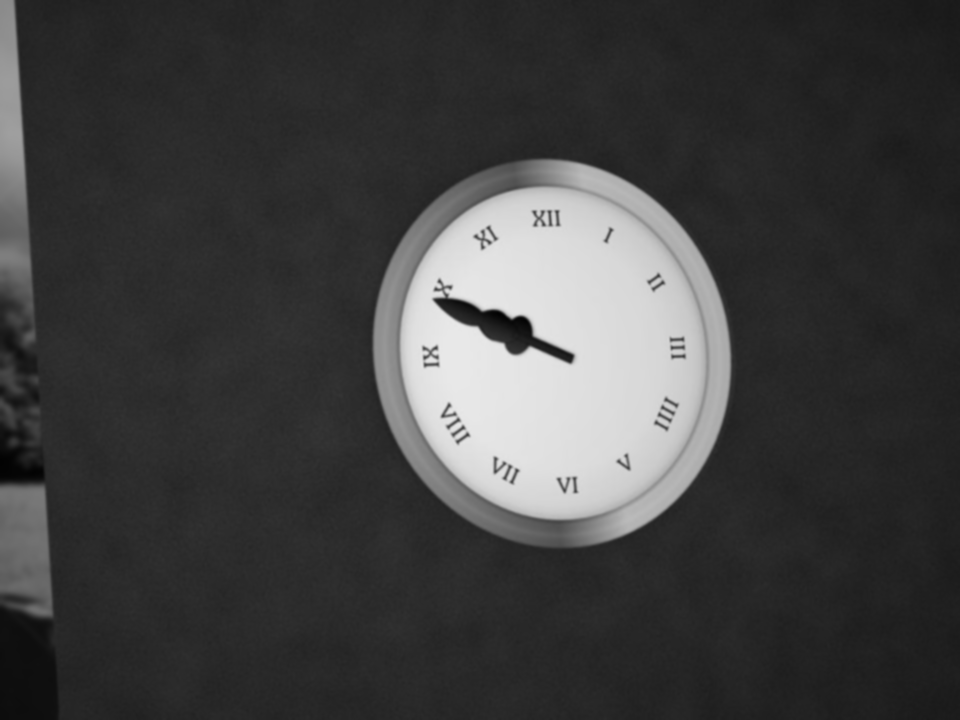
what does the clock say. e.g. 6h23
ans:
9h49
